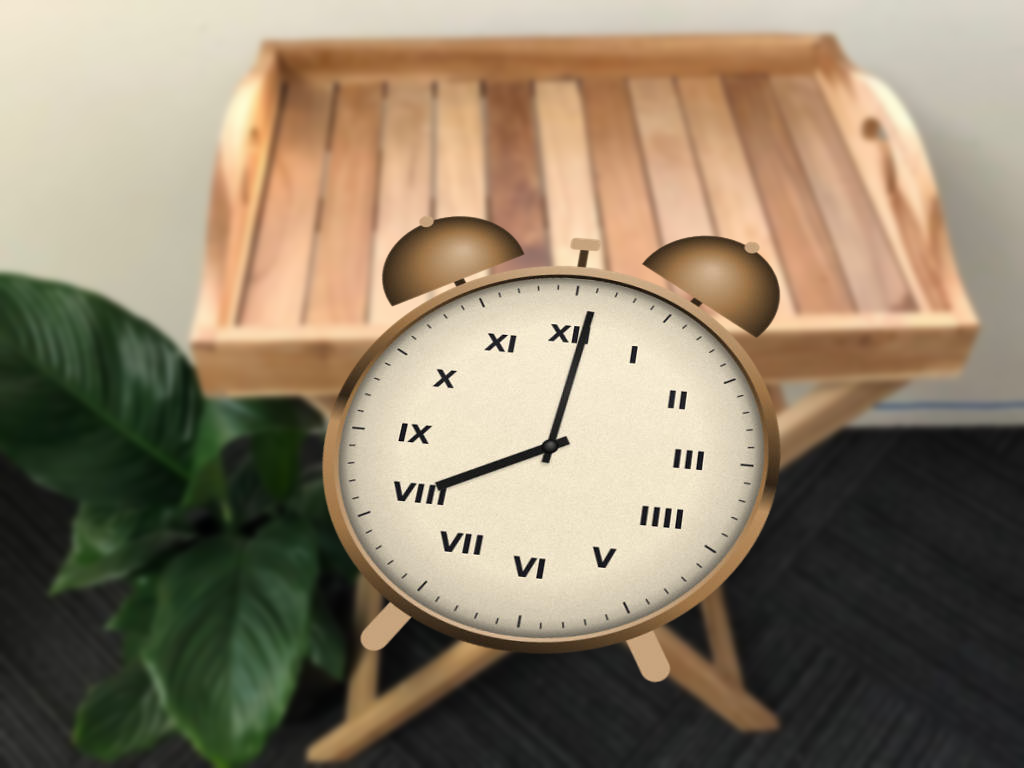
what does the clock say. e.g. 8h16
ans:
8h01
